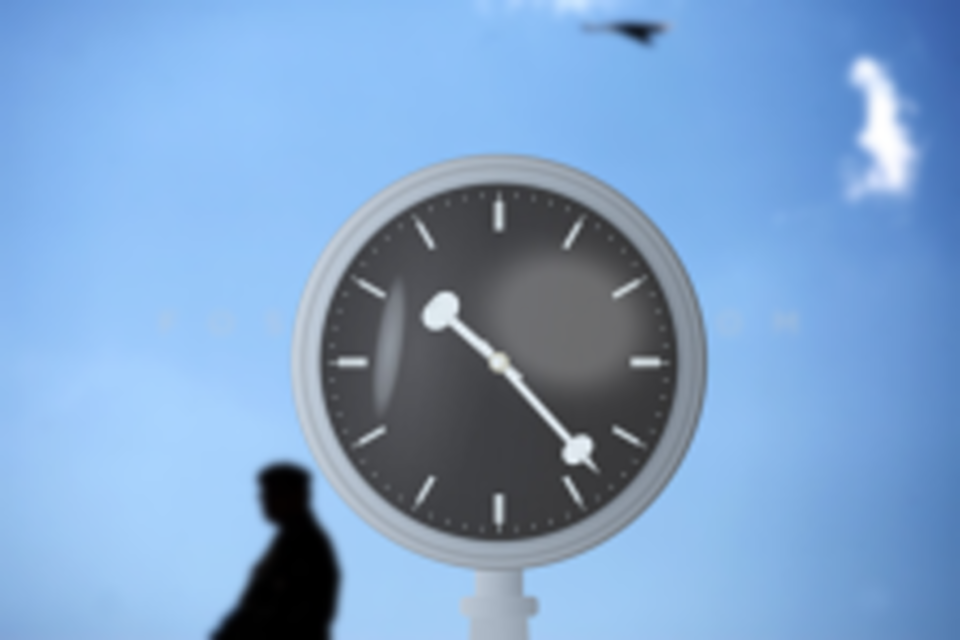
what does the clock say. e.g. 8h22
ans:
10h23
